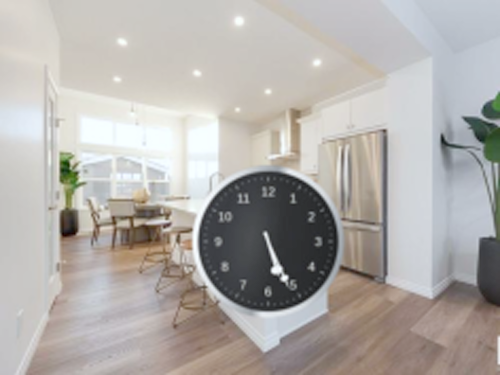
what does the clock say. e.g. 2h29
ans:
5h26
